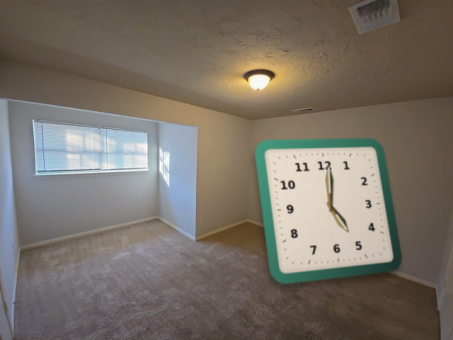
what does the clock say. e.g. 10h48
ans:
5h01
